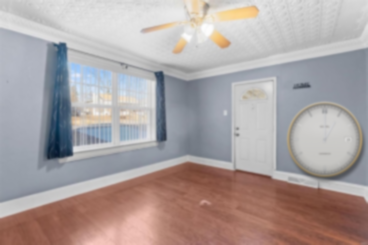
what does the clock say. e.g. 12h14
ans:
1h00
